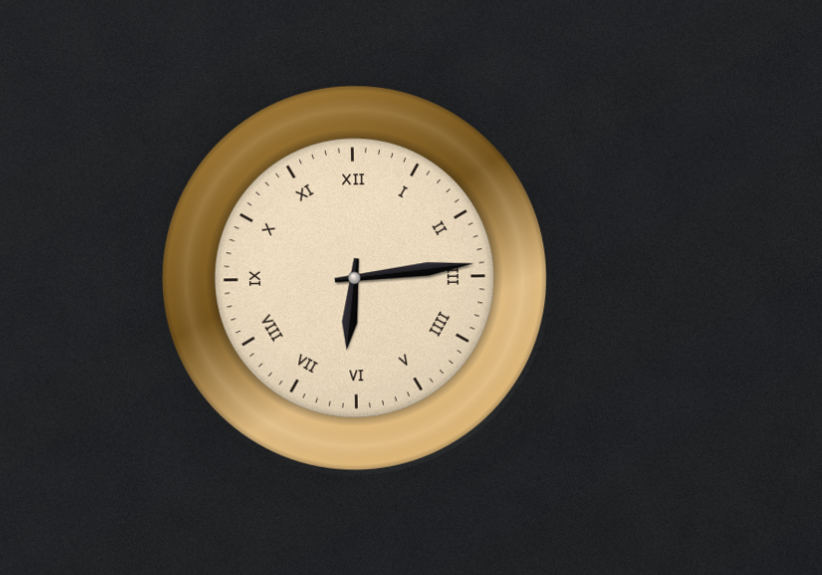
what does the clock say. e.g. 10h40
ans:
6h14
